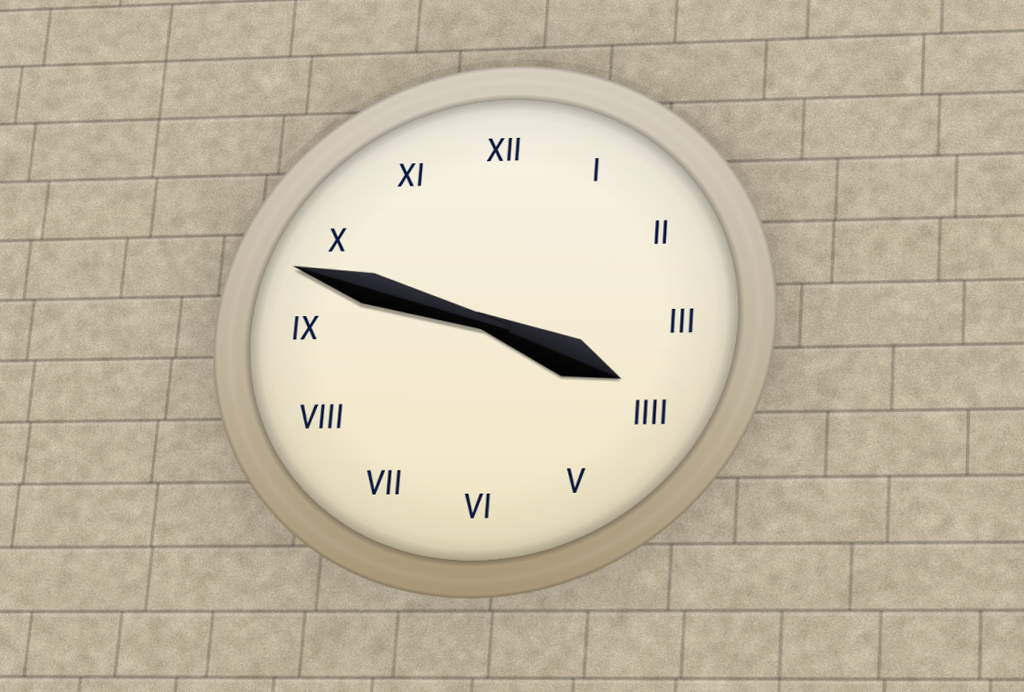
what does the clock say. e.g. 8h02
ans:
3h48
